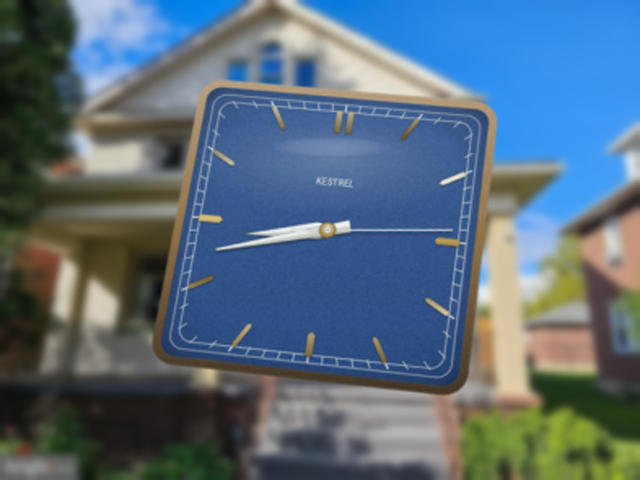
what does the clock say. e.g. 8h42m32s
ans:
8h42m14s
